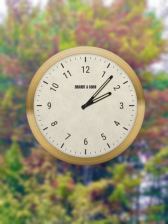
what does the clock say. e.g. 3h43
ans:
2h07
